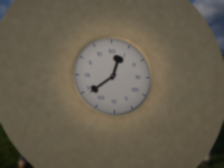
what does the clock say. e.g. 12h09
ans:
12h39
